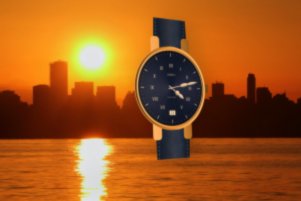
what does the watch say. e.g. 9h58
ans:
4h13
